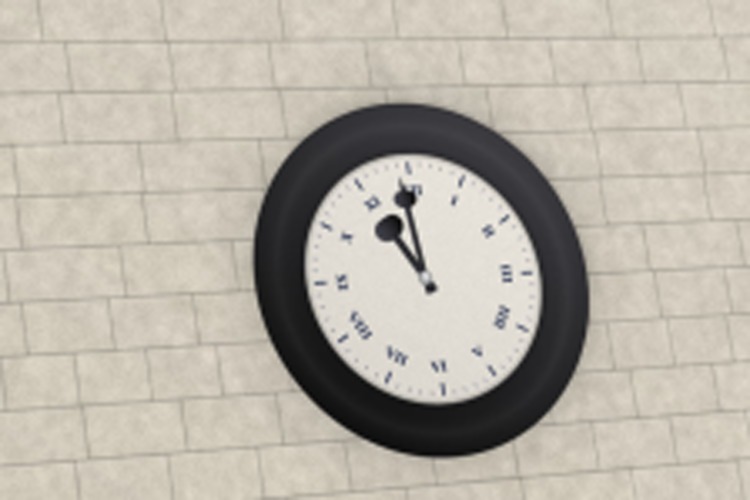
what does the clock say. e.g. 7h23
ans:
10h59
